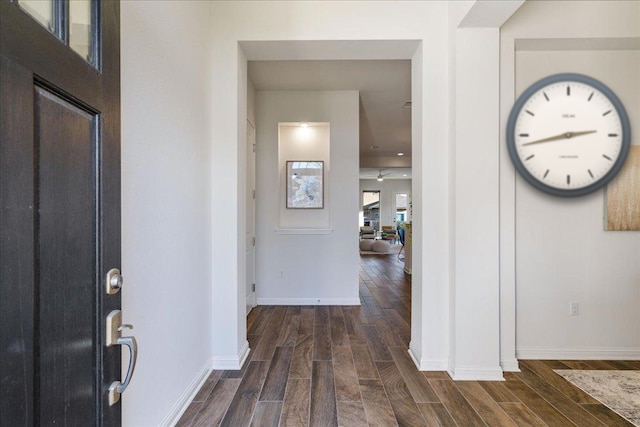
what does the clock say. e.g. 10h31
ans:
2h43
